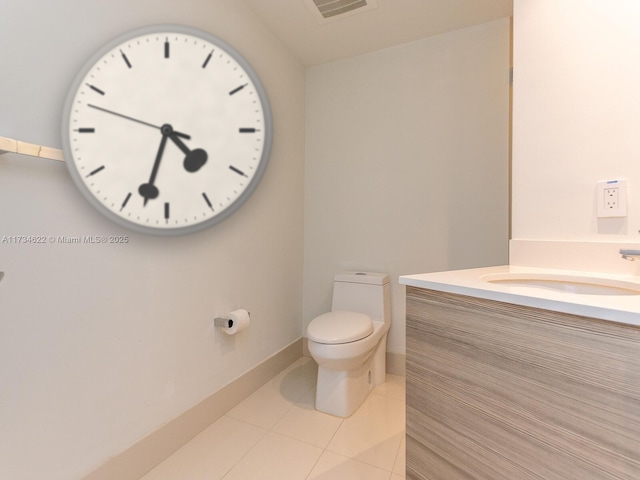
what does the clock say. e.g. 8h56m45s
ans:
4h32m48s
